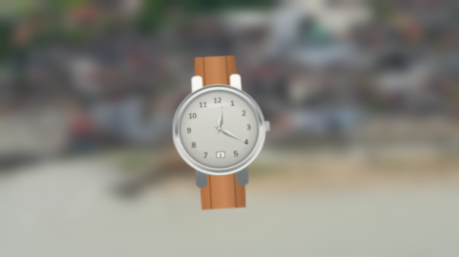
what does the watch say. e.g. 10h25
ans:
12h20
